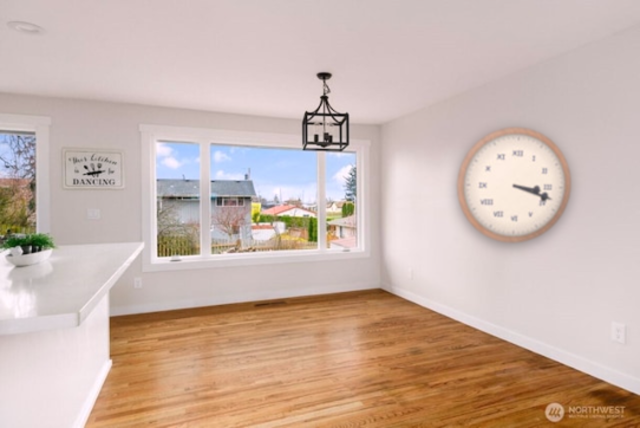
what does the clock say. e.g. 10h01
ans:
3h18
